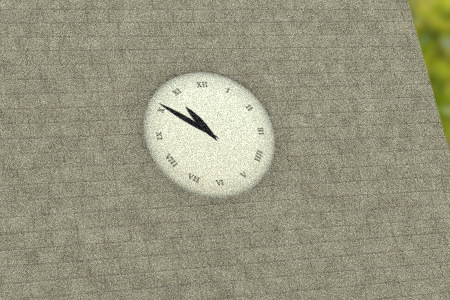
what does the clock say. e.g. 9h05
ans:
10h51
